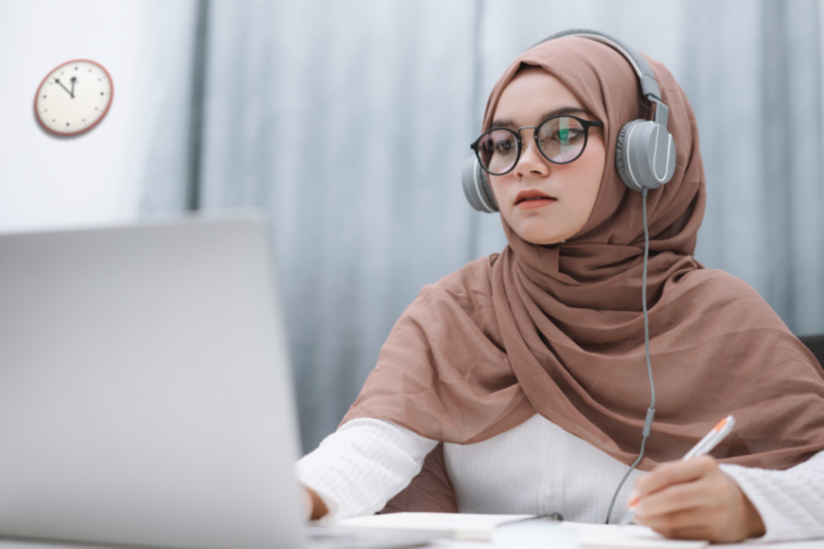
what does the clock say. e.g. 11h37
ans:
11h52
